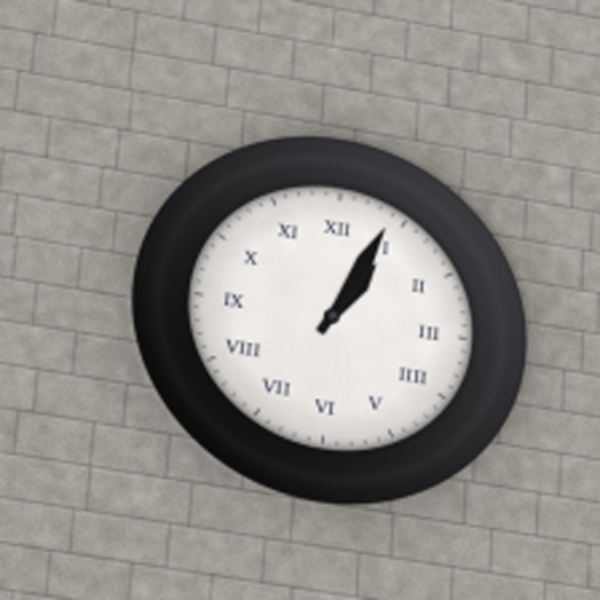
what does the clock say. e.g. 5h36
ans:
1h04
